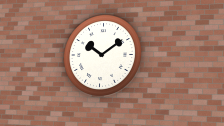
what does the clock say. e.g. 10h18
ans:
10h09
